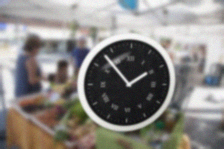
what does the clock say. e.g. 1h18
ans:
1h53
